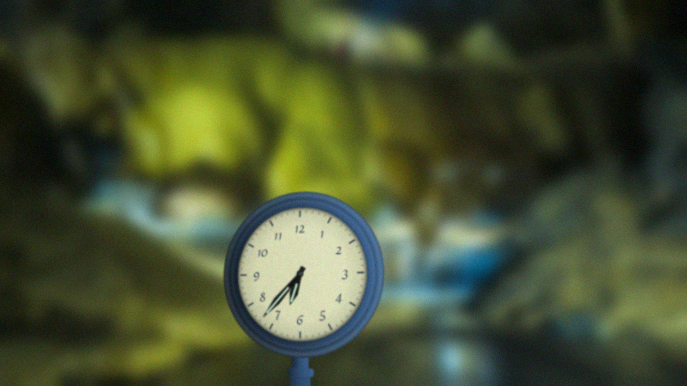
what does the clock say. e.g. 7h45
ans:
6h37
